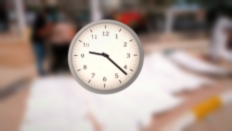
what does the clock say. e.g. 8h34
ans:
9h22
